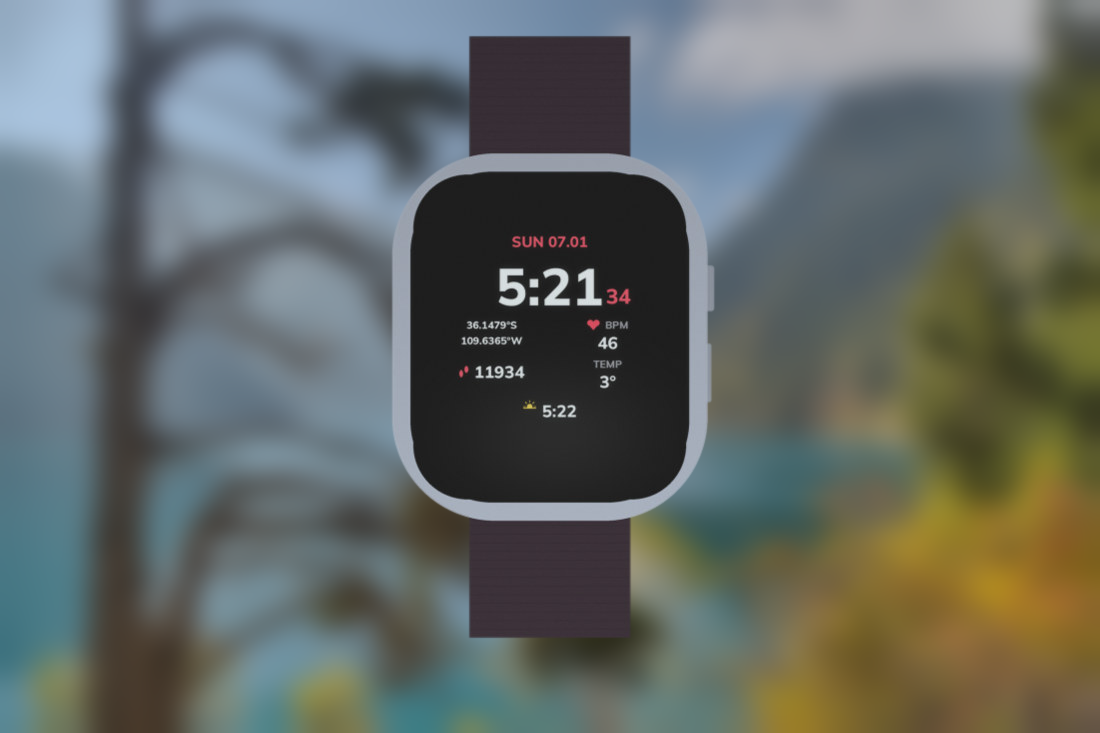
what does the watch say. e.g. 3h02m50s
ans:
5h21m34s
